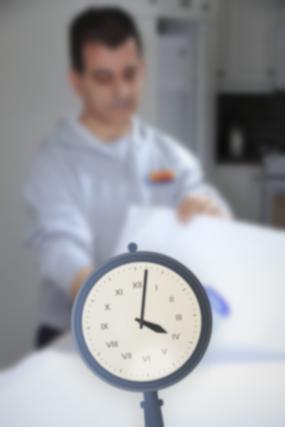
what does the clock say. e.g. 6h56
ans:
4h02
